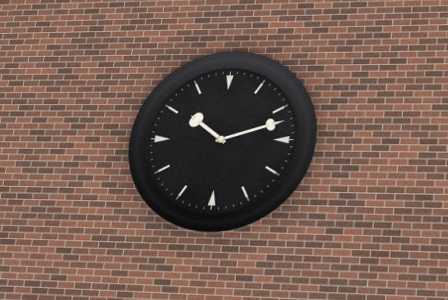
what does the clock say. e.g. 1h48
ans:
10h12
